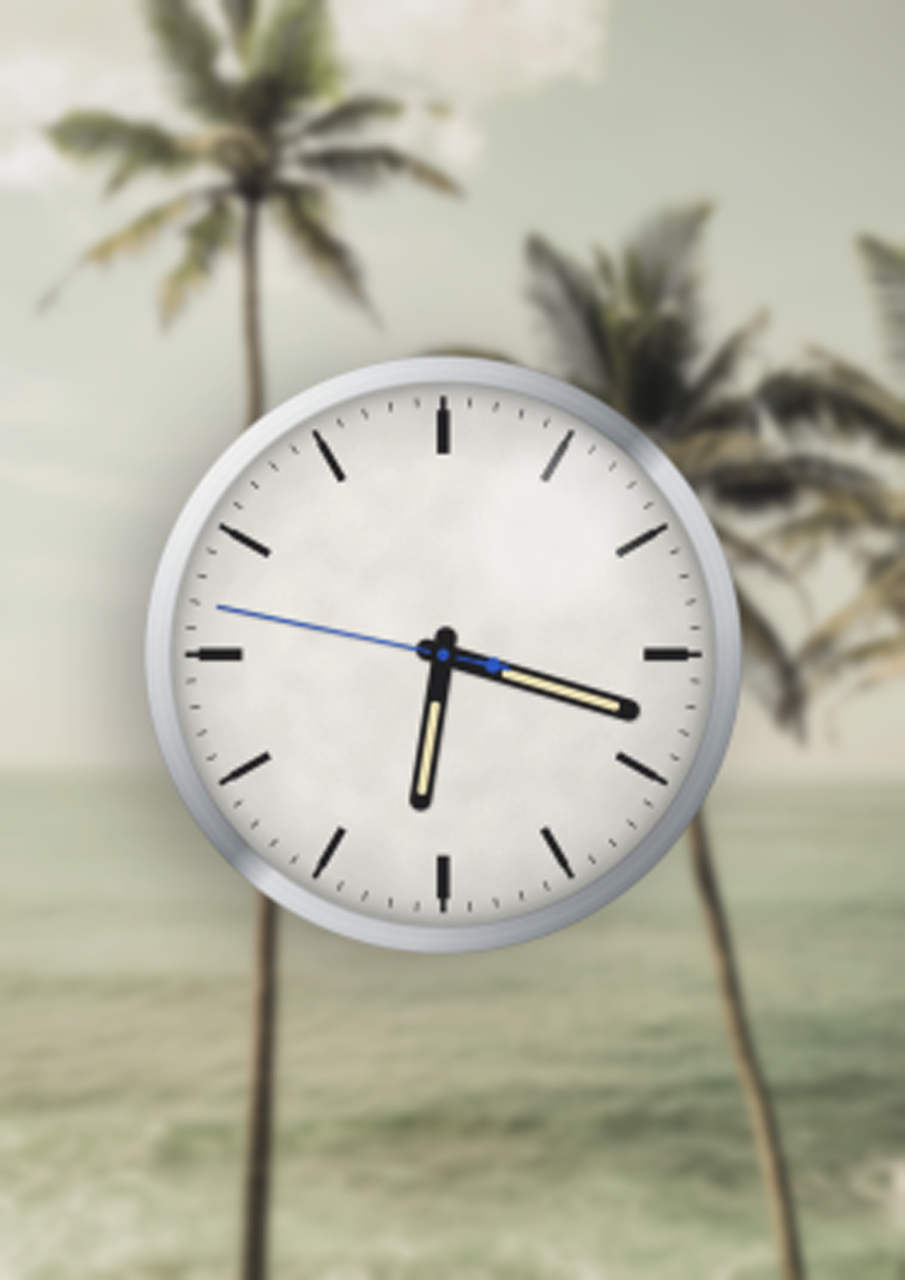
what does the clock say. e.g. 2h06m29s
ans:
6h17m47s
